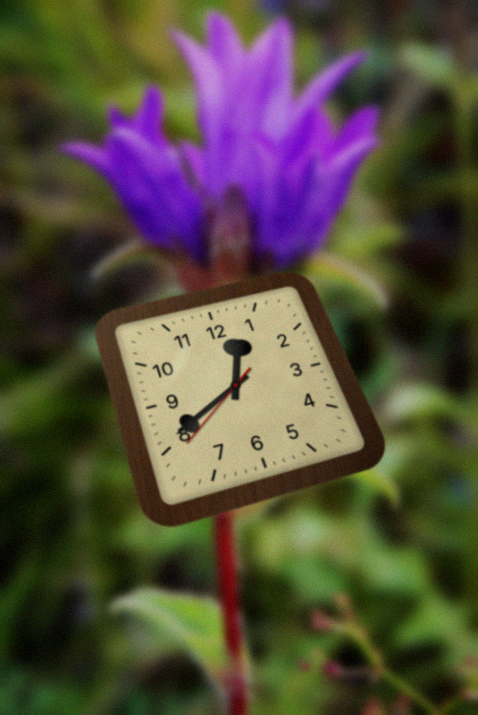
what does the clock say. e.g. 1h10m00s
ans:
12h40m39s
